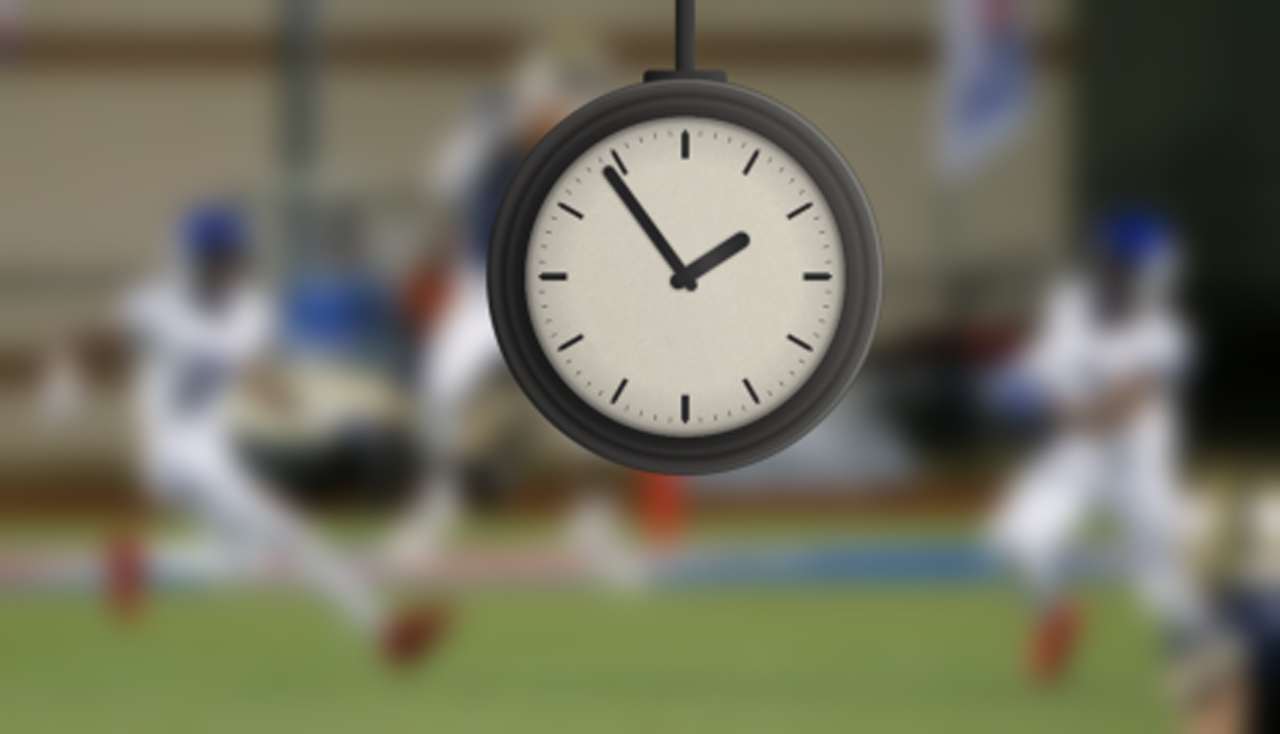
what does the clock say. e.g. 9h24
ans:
1h54
